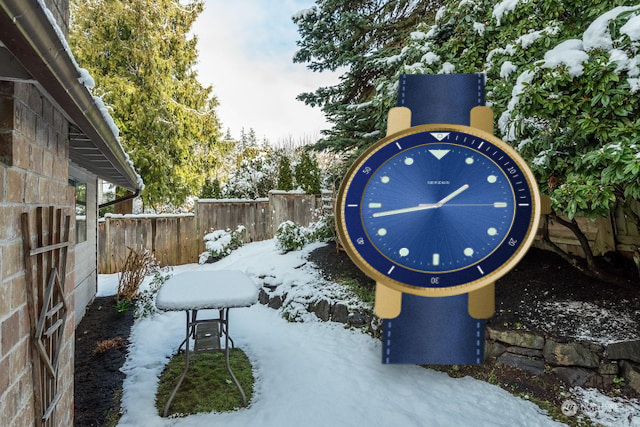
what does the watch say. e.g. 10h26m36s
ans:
1h43m15s
